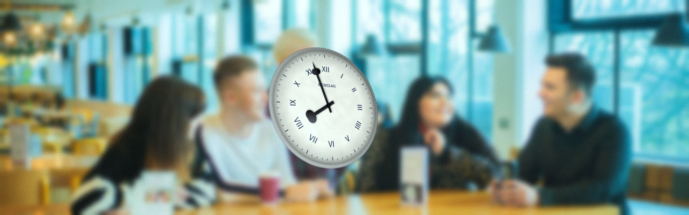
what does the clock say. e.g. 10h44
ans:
7h57
